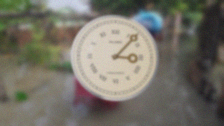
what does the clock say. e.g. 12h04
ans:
3h07
